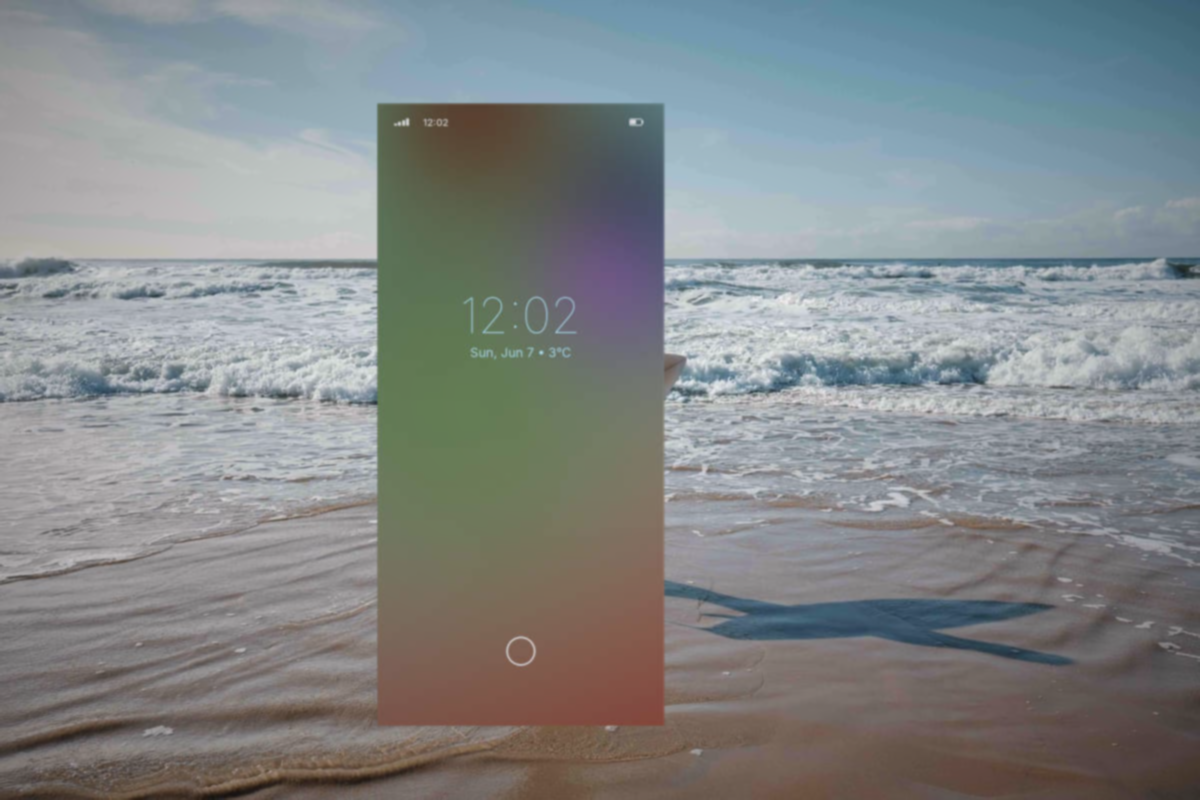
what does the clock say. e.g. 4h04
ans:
12h02
